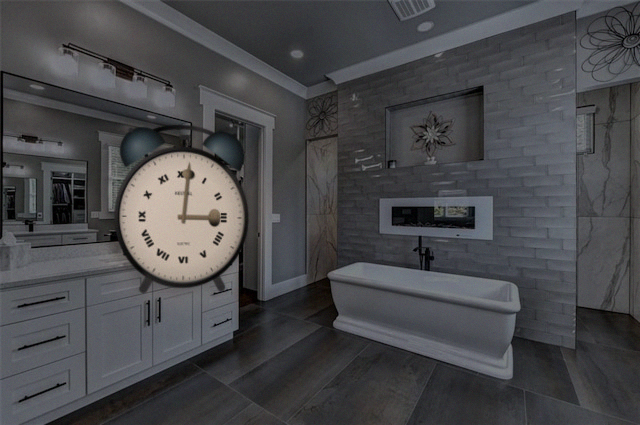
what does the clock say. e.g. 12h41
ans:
3h01
